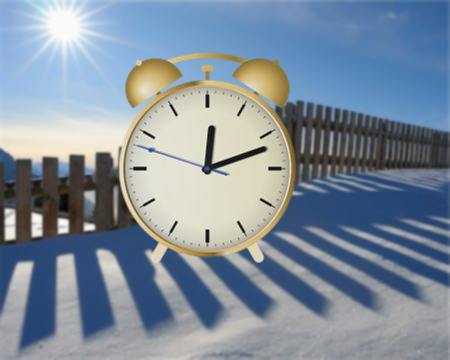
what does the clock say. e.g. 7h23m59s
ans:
12h11m48s
